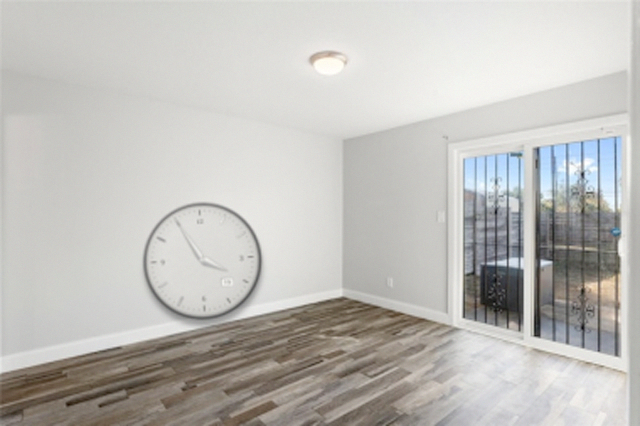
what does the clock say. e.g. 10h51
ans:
3h55
